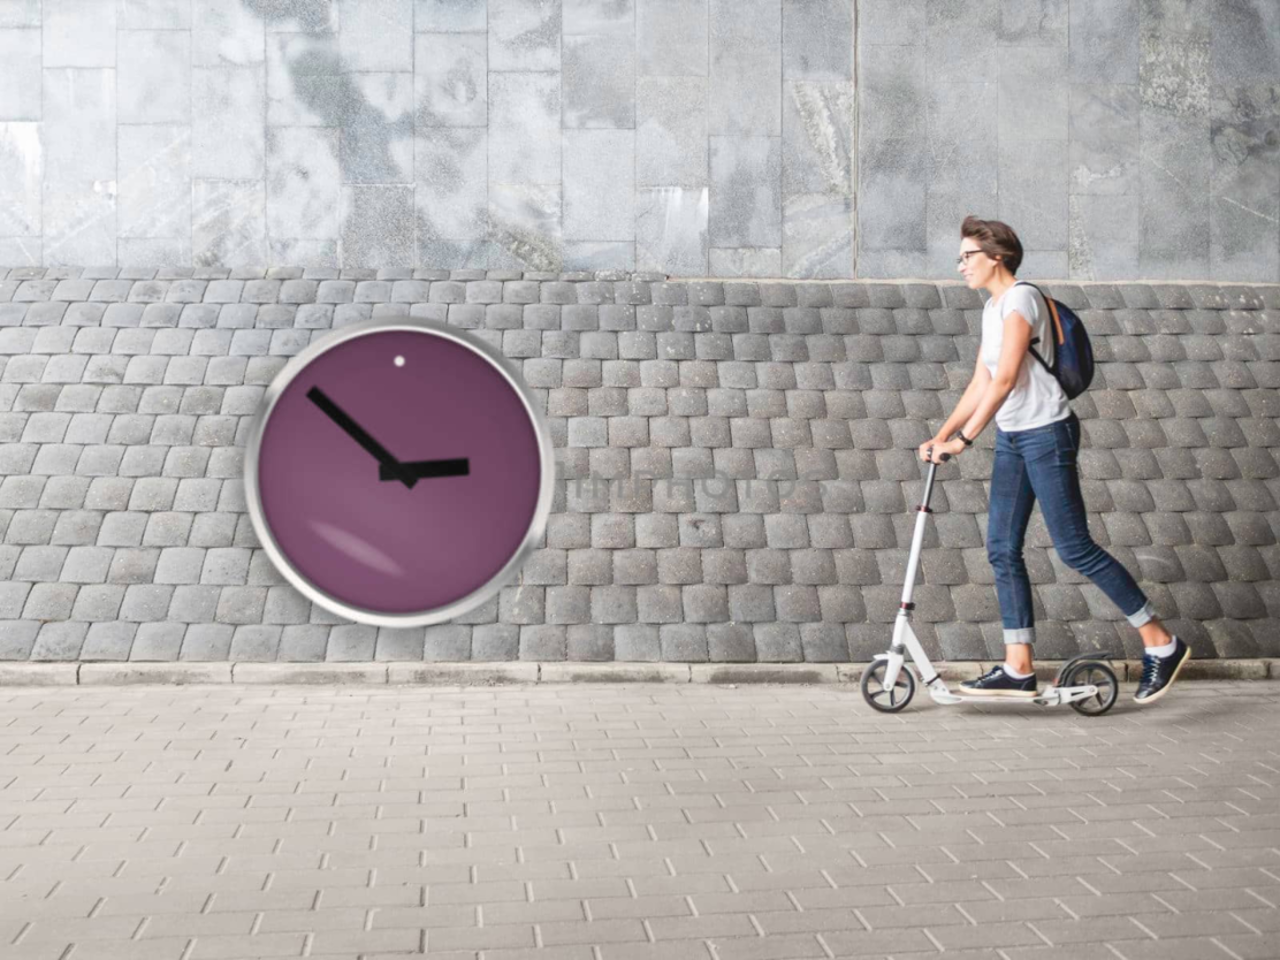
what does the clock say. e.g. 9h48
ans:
2h52
